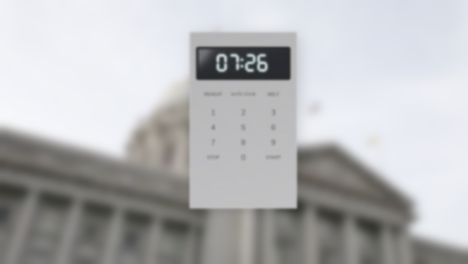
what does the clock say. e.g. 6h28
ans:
7h26
